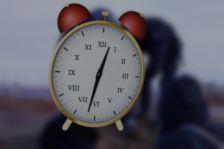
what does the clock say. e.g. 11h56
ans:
12h32
